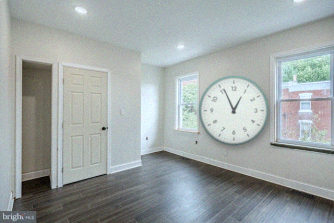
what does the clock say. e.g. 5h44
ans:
12h56
